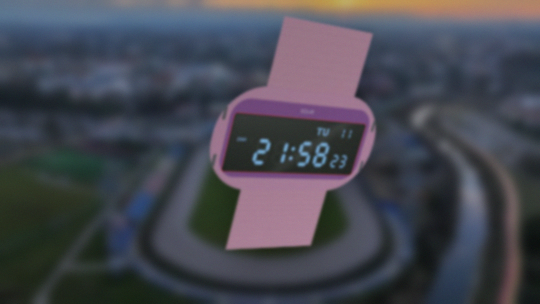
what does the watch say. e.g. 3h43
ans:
21h58
